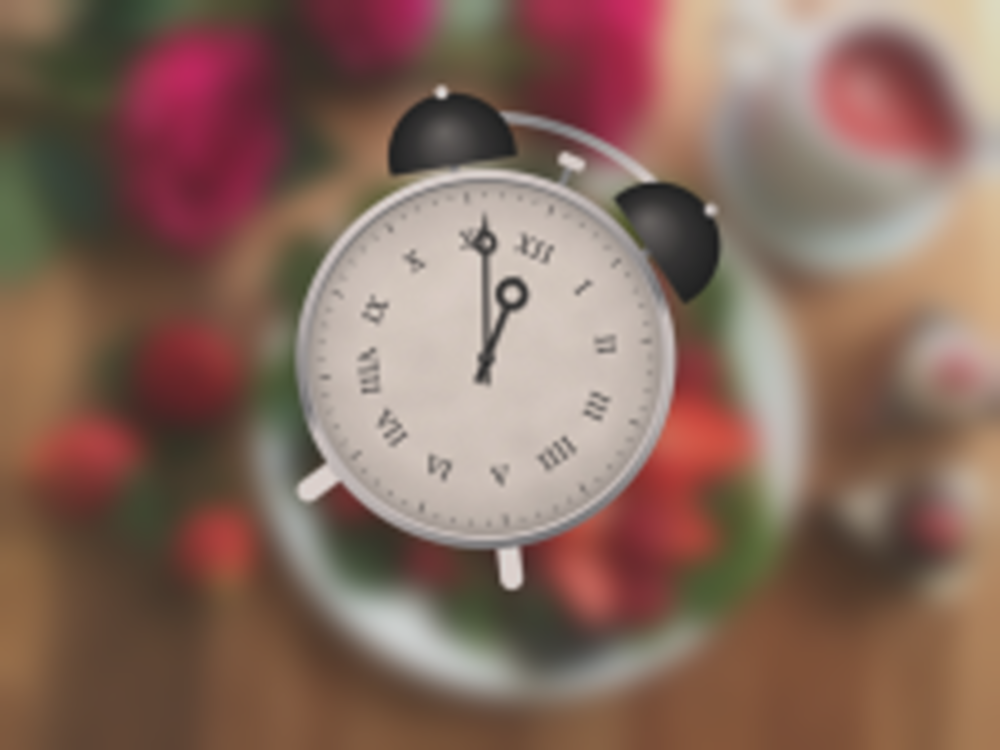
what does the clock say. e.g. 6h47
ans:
11h56
